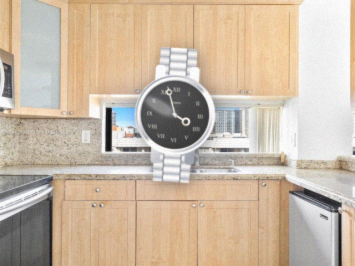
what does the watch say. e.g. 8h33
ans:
3h57
